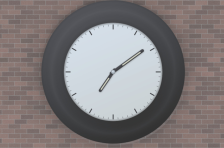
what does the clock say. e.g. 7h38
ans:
7h09
